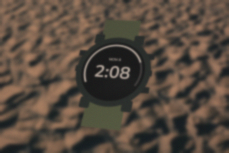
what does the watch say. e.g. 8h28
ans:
2h08
